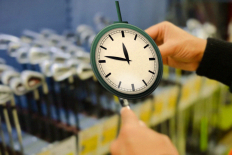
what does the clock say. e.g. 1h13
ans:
11h47
